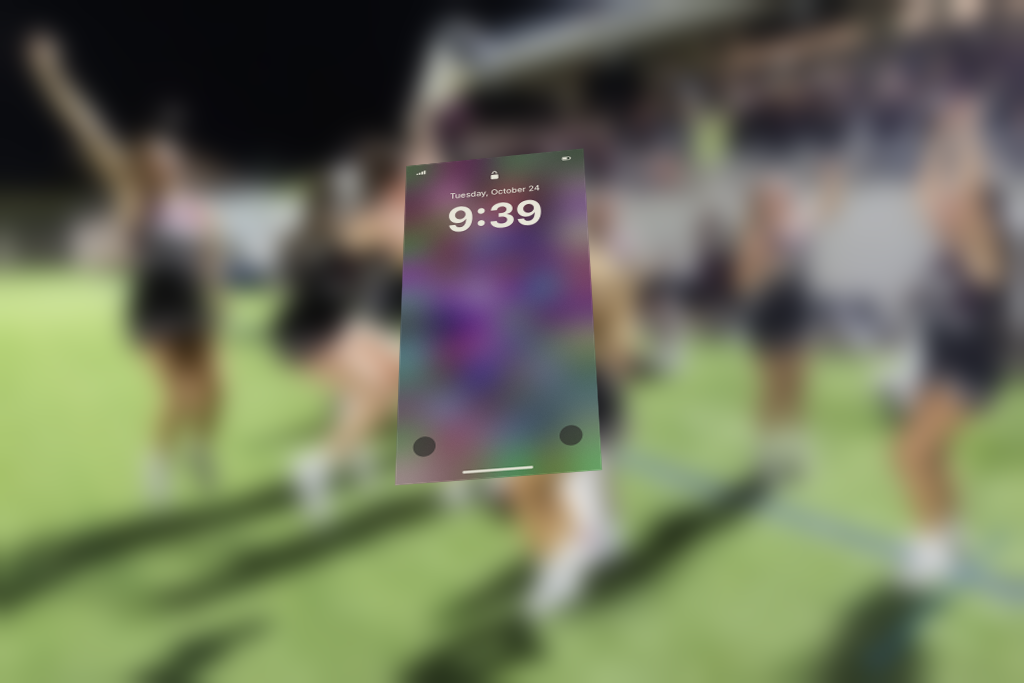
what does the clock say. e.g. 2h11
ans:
9h39
